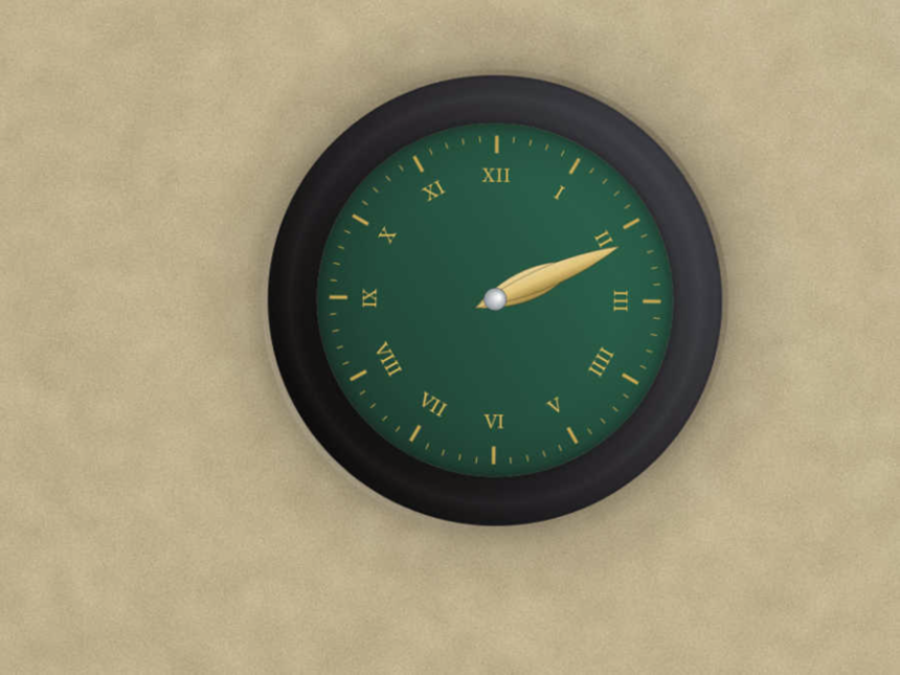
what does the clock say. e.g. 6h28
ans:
2h11
